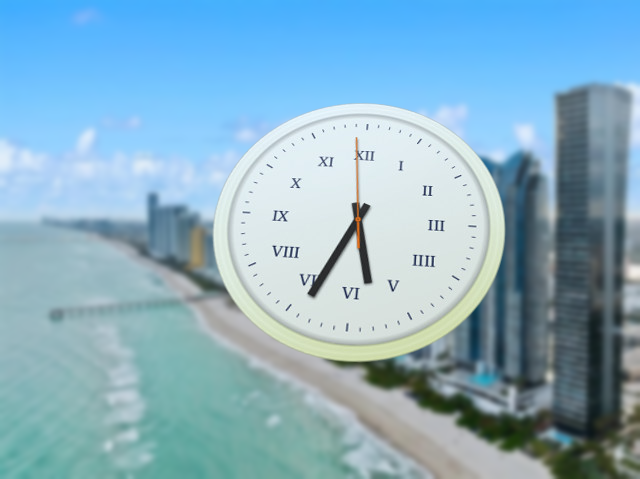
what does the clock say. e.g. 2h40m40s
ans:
5h33m59s
